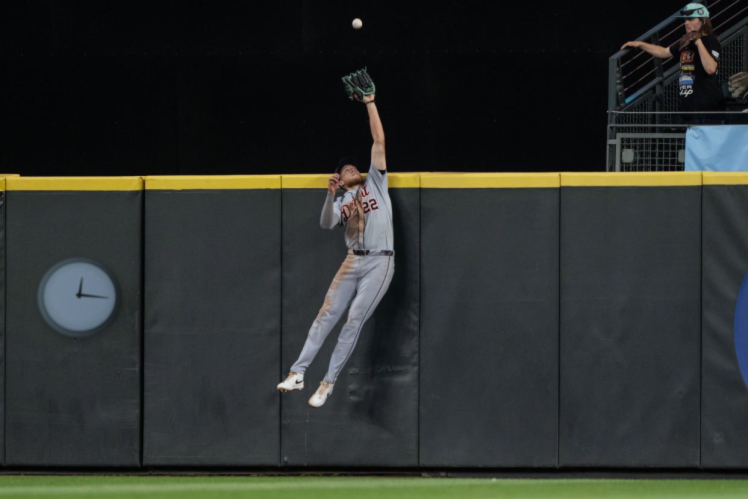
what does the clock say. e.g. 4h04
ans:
12h16
